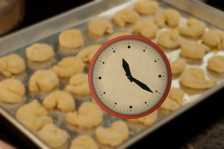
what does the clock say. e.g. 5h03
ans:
11h21
